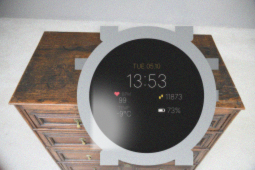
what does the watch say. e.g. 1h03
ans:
13h53
